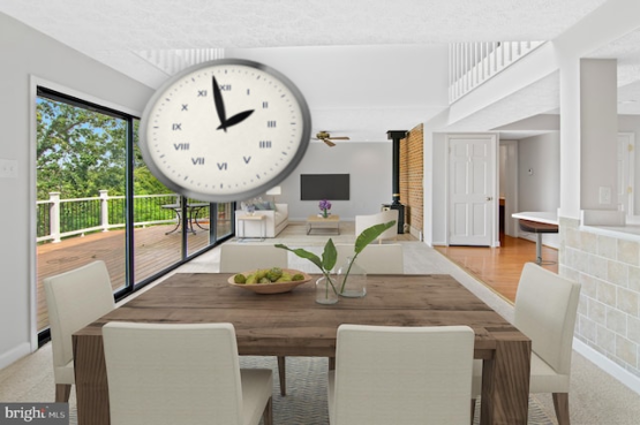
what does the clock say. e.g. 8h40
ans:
1h58
